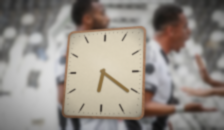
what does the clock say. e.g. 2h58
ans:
6h21
